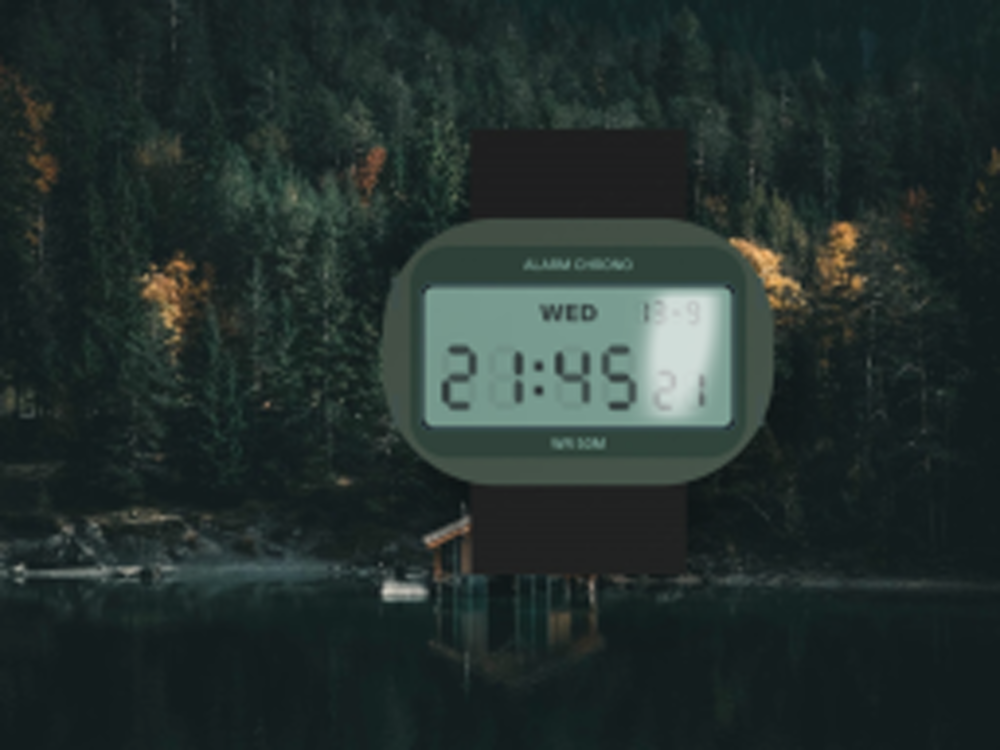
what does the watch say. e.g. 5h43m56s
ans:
21h45m21s
